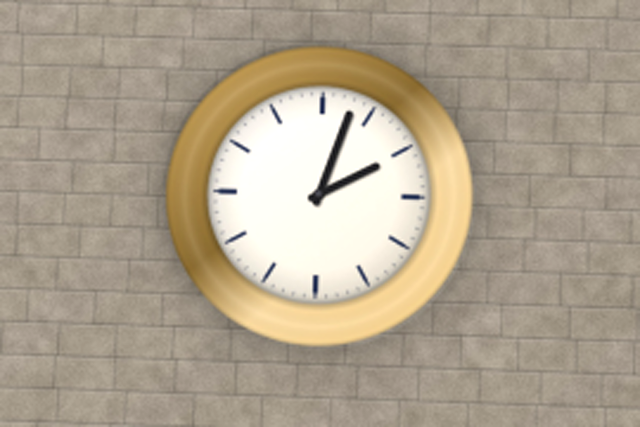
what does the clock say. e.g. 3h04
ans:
2h03
